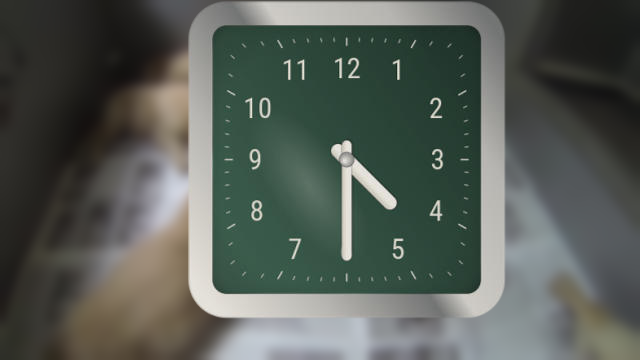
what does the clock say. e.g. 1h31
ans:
4h30
